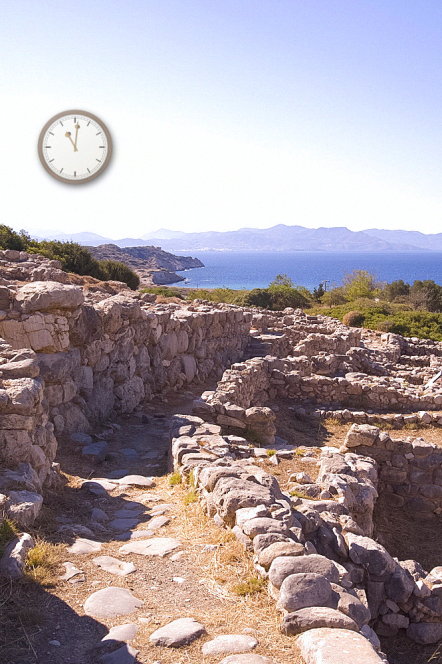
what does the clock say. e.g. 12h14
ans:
11h01
